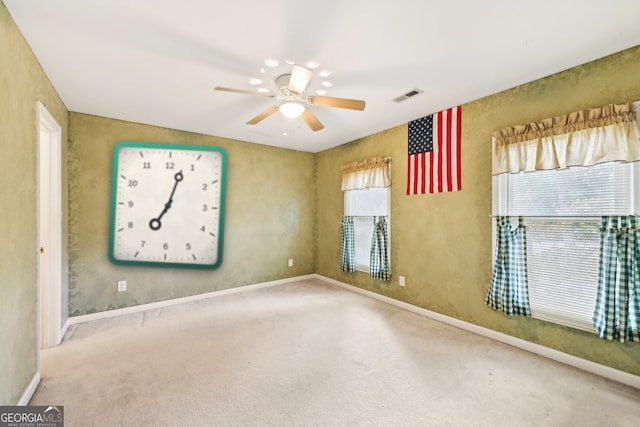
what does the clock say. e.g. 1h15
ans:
7h03
